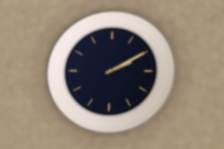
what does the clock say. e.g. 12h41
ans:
2h10
